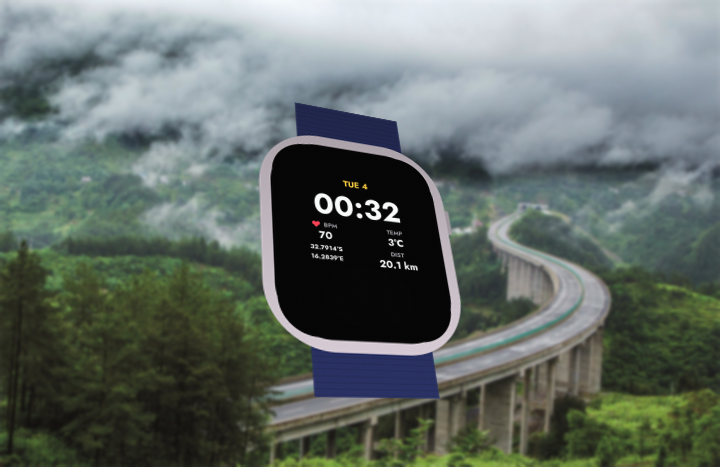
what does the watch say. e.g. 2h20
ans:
0h32
